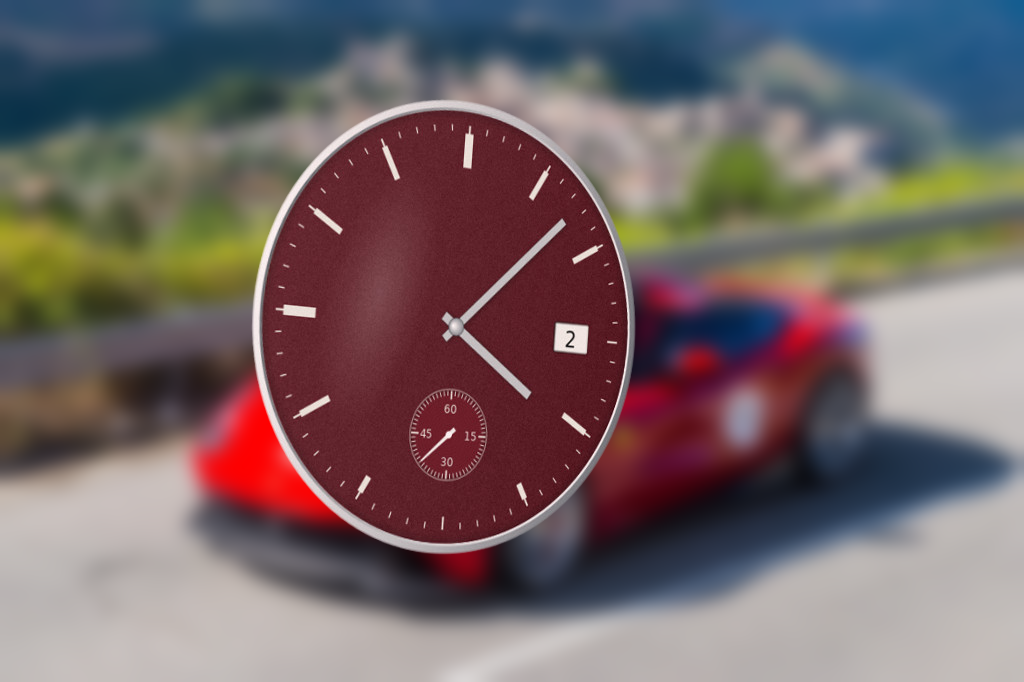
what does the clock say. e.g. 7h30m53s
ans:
4h07m38s
